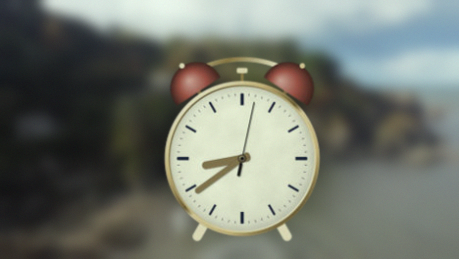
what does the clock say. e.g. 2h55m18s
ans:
8h39m02s
